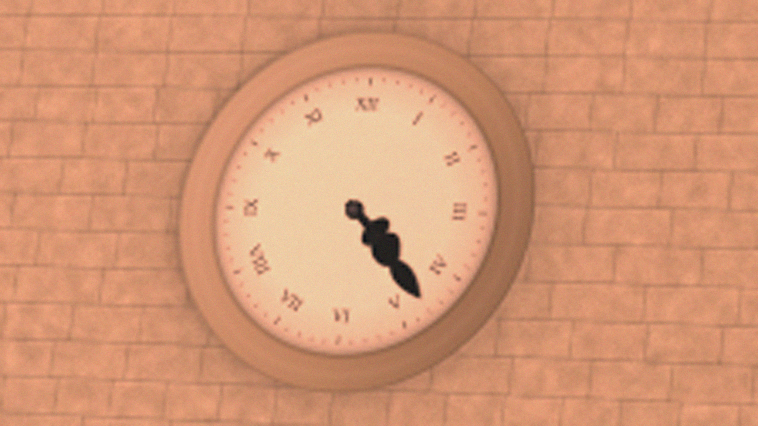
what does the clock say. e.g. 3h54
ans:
4h23
